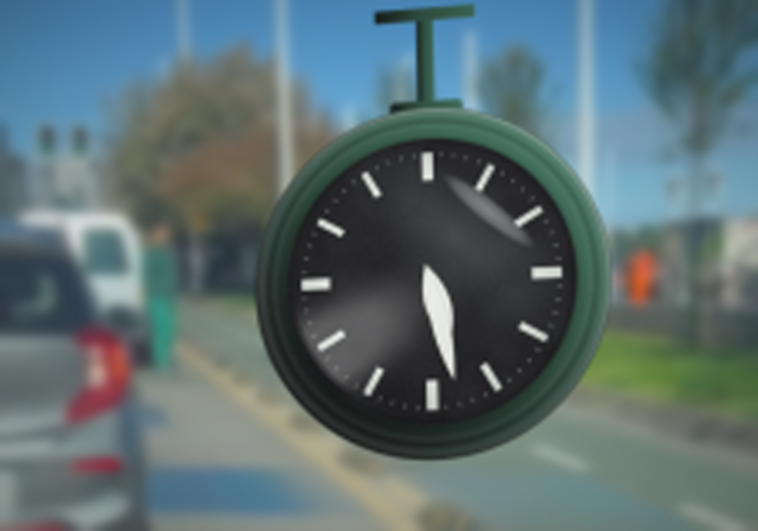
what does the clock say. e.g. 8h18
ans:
5h28
